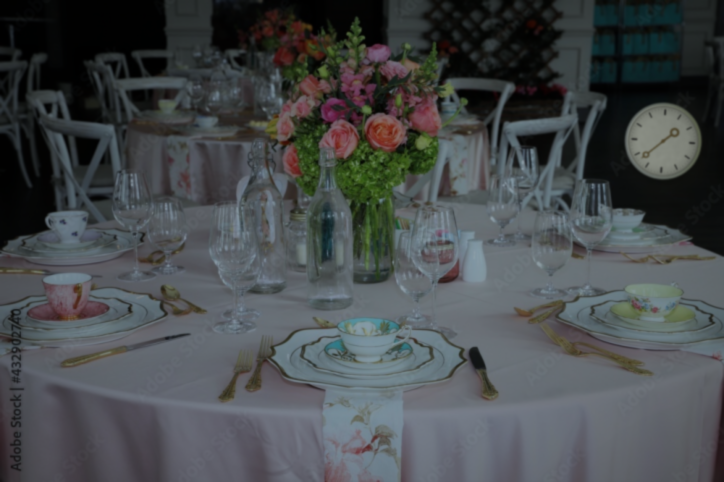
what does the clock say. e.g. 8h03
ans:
1h38
